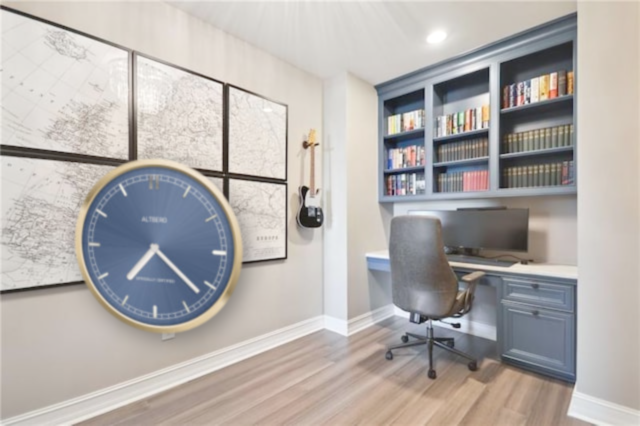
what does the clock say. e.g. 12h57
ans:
7h22
